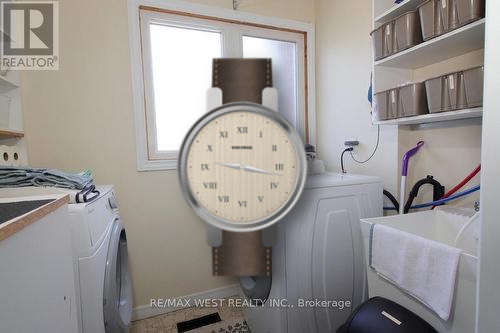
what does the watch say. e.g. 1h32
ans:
9h17
